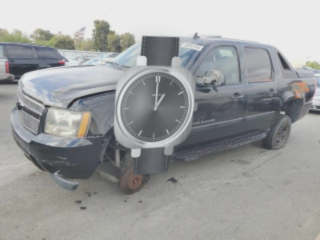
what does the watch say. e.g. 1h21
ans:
1h00
